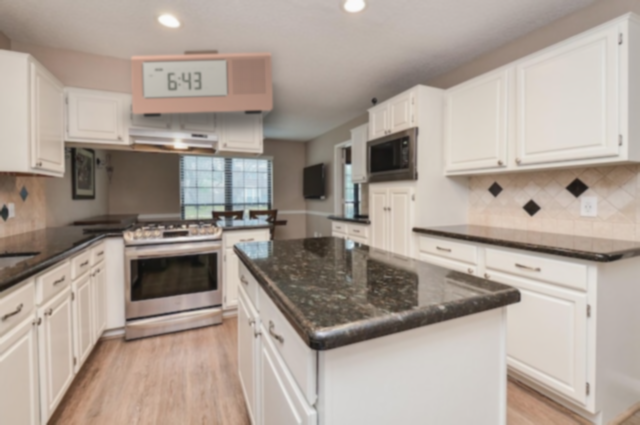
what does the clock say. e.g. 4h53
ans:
6h43
